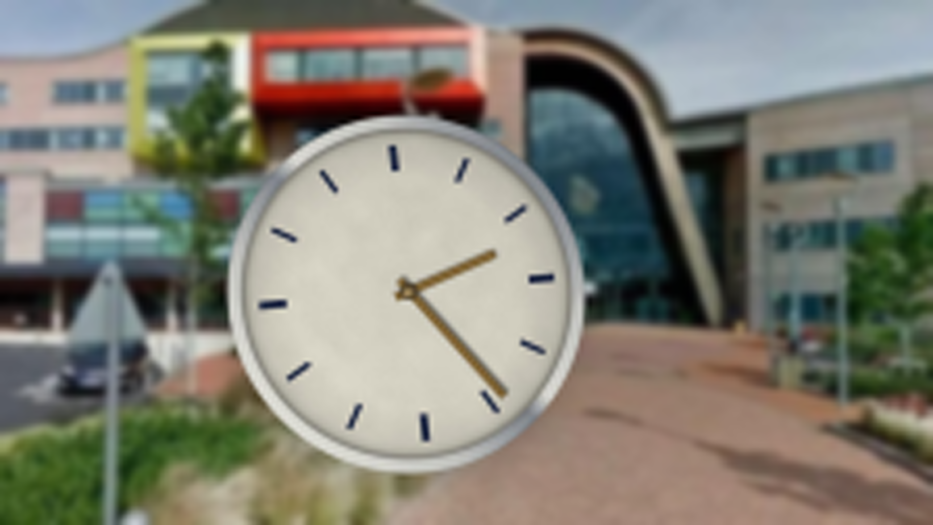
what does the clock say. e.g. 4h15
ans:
2h24
